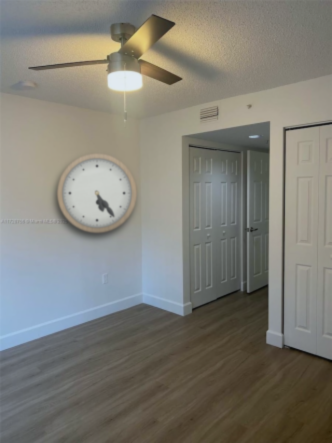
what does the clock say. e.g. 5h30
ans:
5h24
